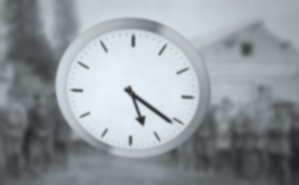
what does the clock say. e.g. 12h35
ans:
5h21
